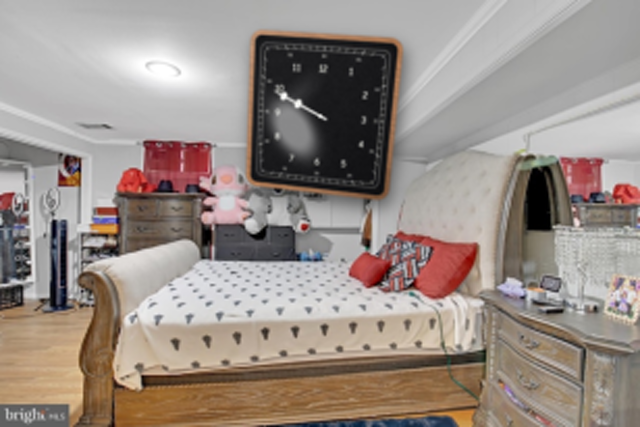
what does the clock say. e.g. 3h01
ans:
9h49
